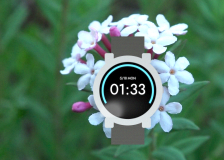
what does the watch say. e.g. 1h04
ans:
1h33
